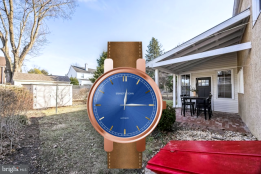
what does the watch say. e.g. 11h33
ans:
12h15
